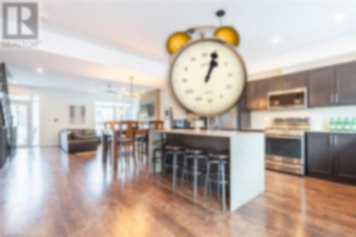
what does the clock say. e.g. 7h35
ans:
1h04
